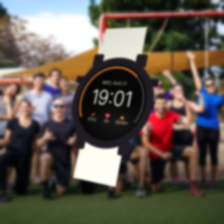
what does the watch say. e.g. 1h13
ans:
19h01
